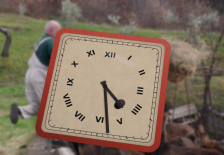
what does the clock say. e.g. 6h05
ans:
4h28
